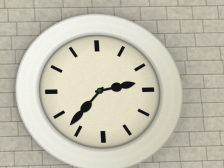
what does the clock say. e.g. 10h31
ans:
2h37
